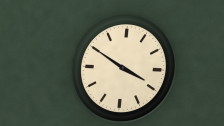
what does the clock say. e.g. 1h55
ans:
3h50
